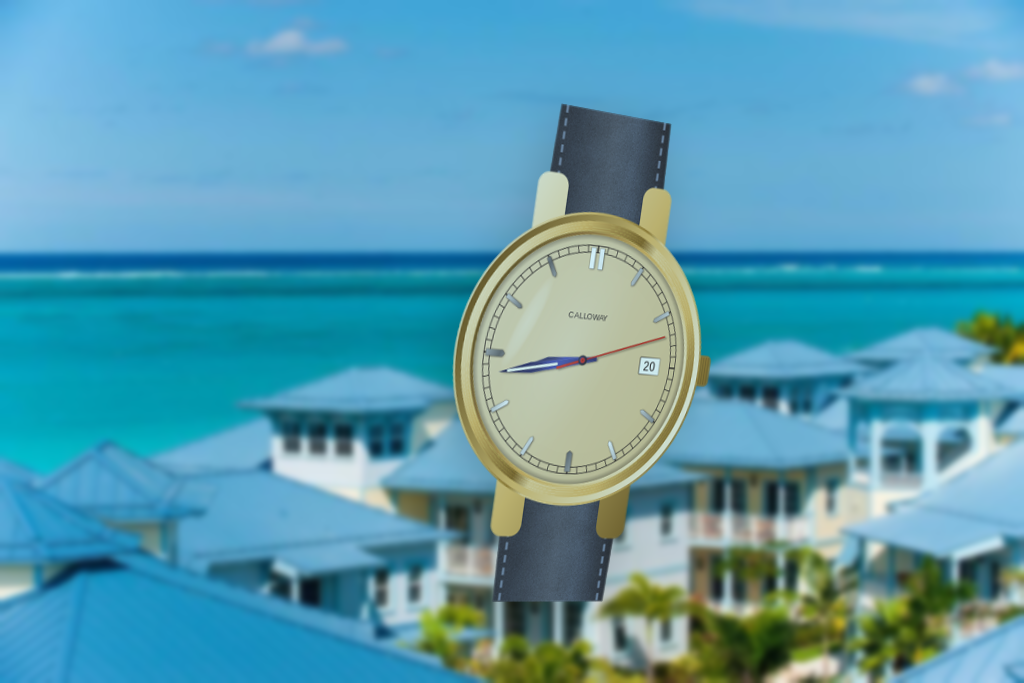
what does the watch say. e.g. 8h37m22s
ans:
8h43m12s
